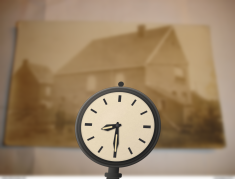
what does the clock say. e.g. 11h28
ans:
8h30
